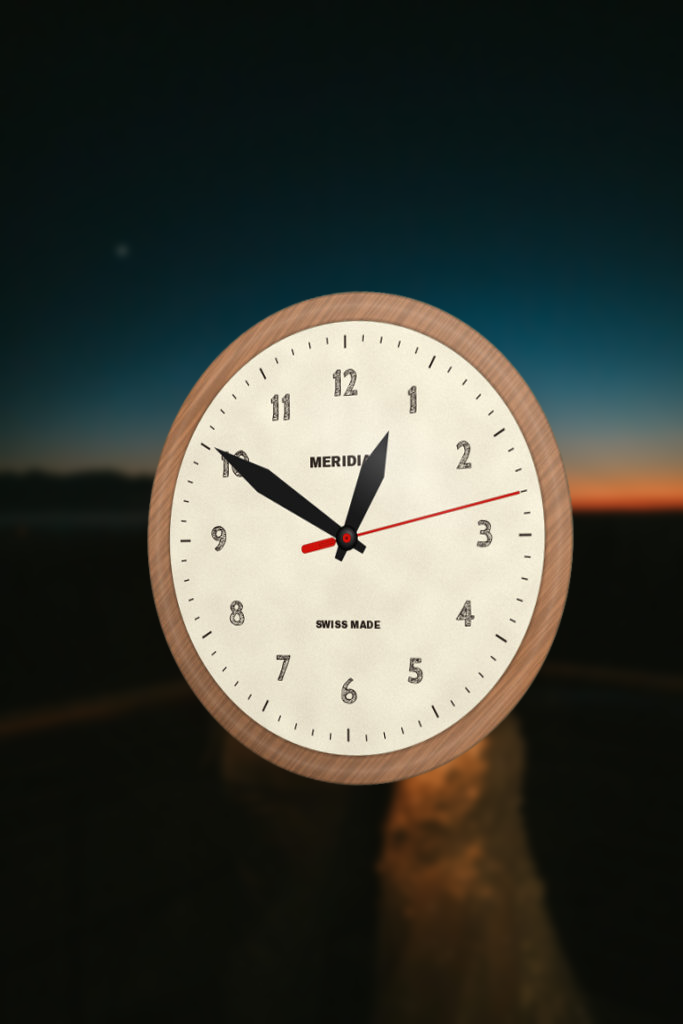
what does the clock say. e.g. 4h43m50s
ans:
12h50m13s
